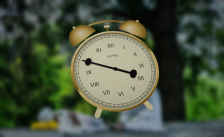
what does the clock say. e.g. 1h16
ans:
3h49
